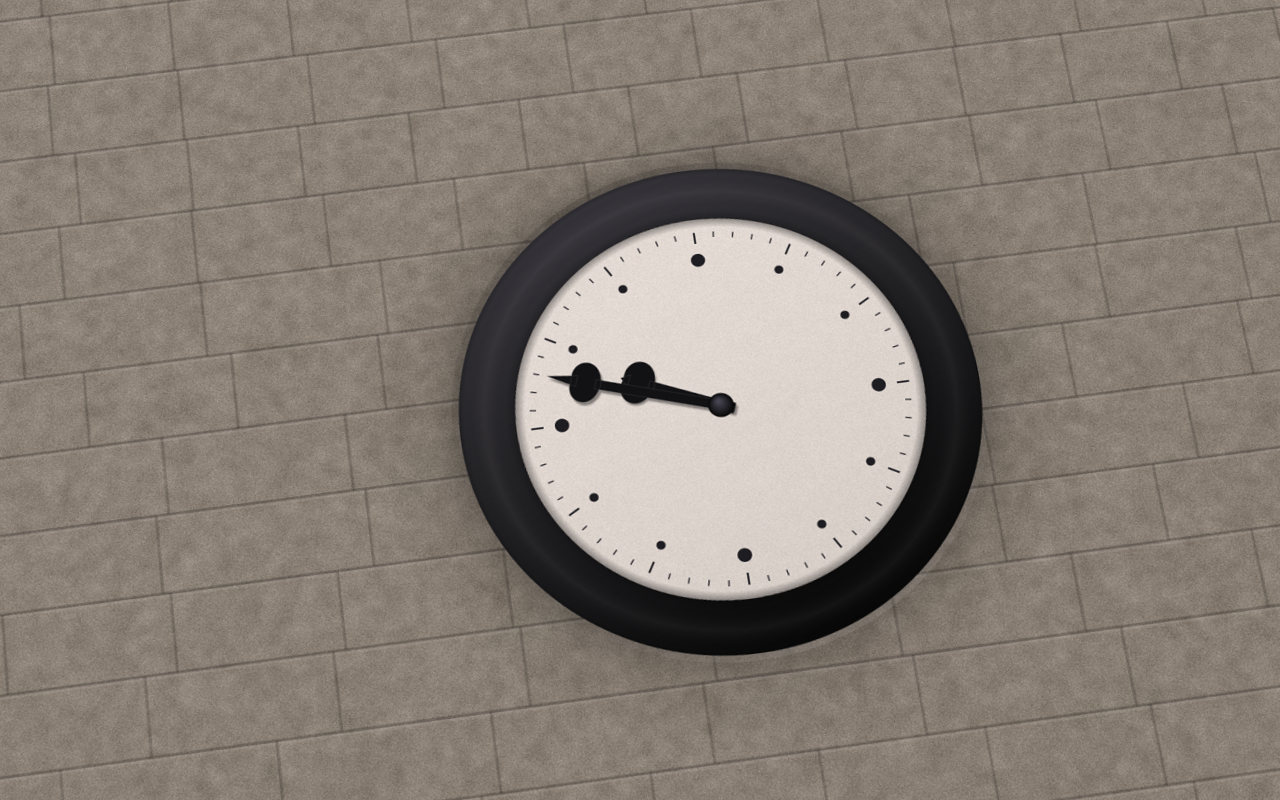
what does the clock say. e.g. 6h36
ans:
9h48
